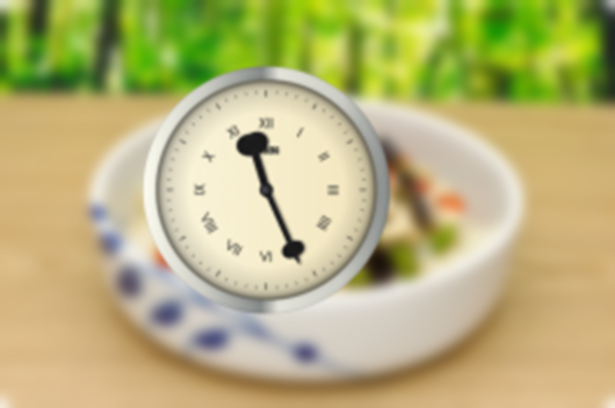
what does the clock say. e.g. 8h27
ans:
11h26
